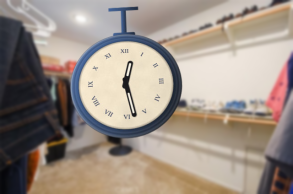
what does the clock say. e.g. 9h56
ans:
12h28
